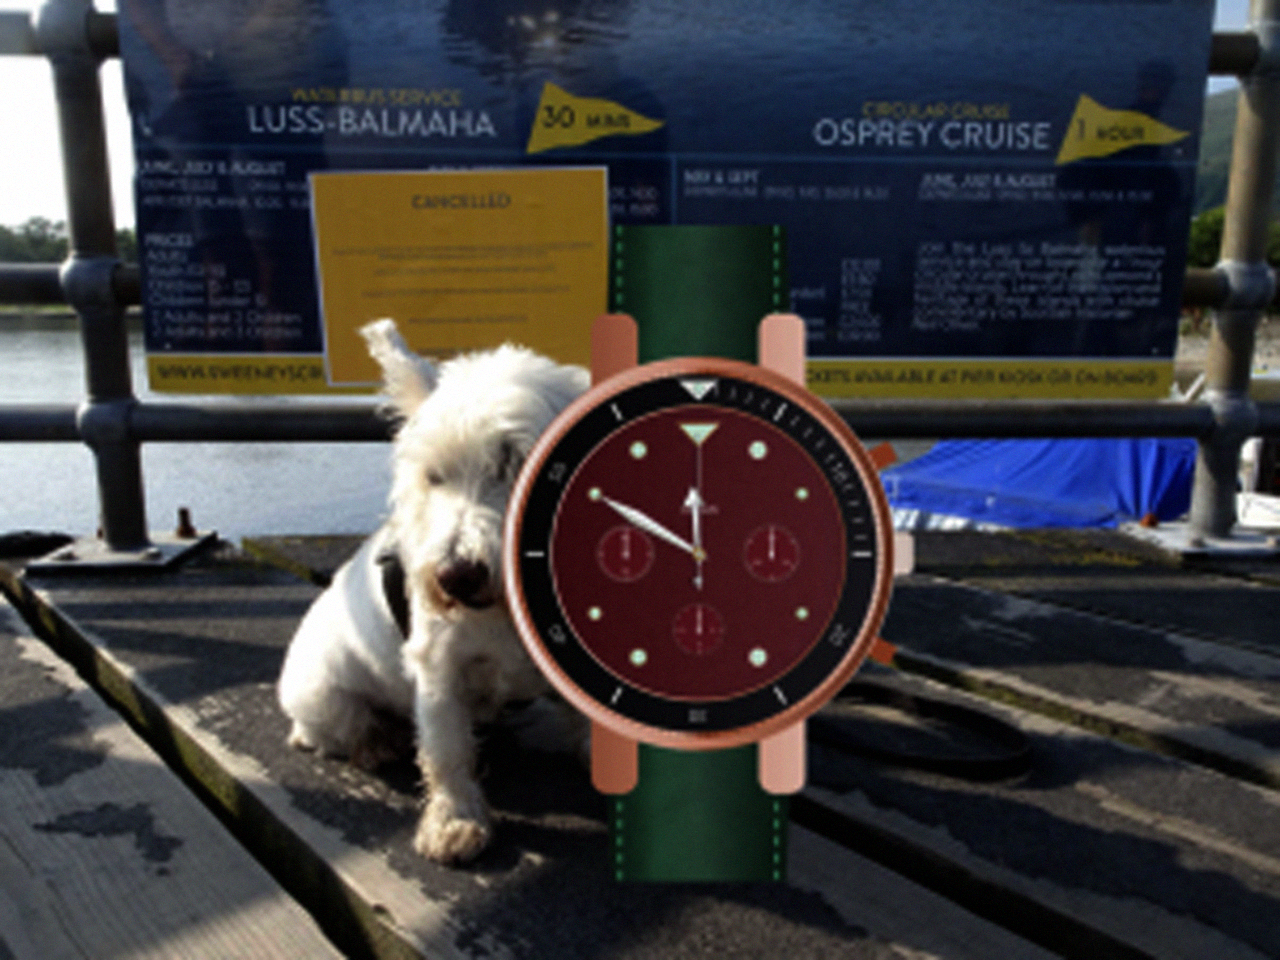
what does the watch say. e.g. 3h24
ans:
11h50
